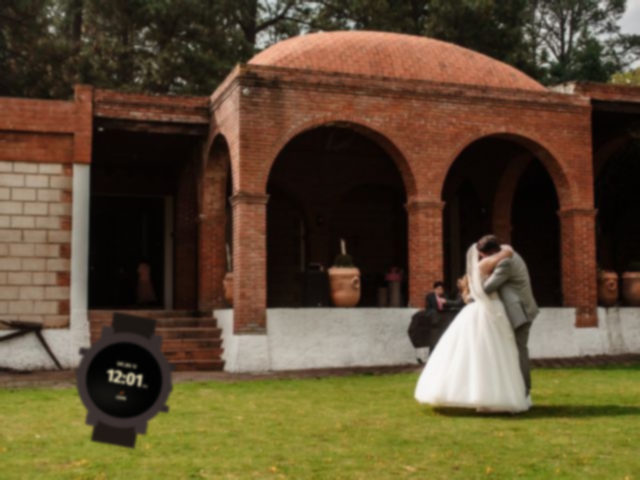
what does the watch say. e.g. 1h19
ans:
12h01
